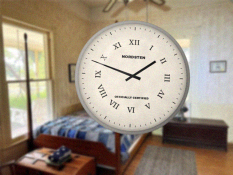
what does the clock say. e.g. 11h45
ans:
1h48
